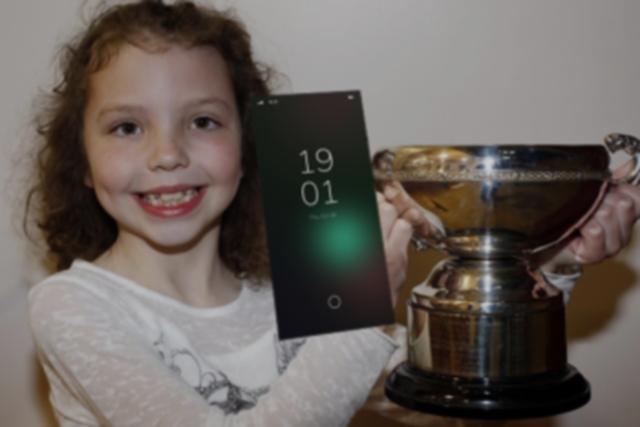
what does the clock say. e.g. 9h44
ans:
19h01
